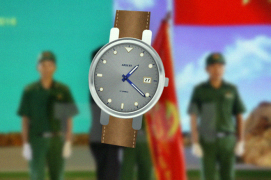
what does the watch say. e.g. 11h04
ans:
1h21
